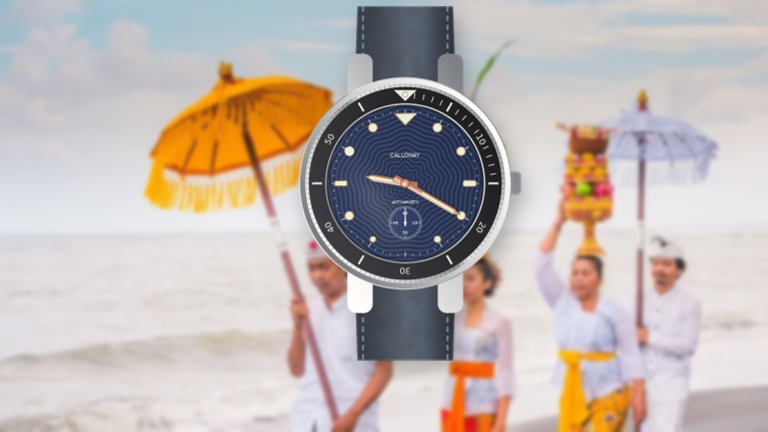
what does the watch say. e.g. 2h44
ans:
9h20
